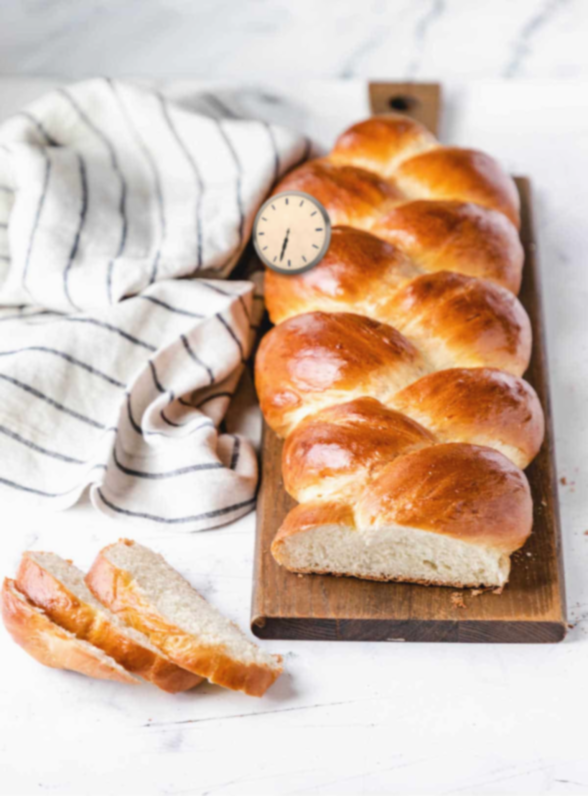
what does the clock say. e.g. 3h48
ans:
6h33
